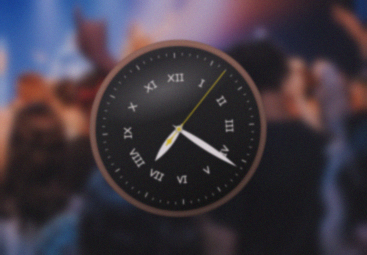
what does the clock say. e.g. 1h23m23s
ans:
7h21m07s
